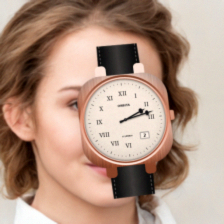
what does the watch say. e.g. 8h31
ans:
2h13
